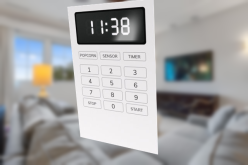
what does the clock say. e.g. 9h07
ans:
11h38
